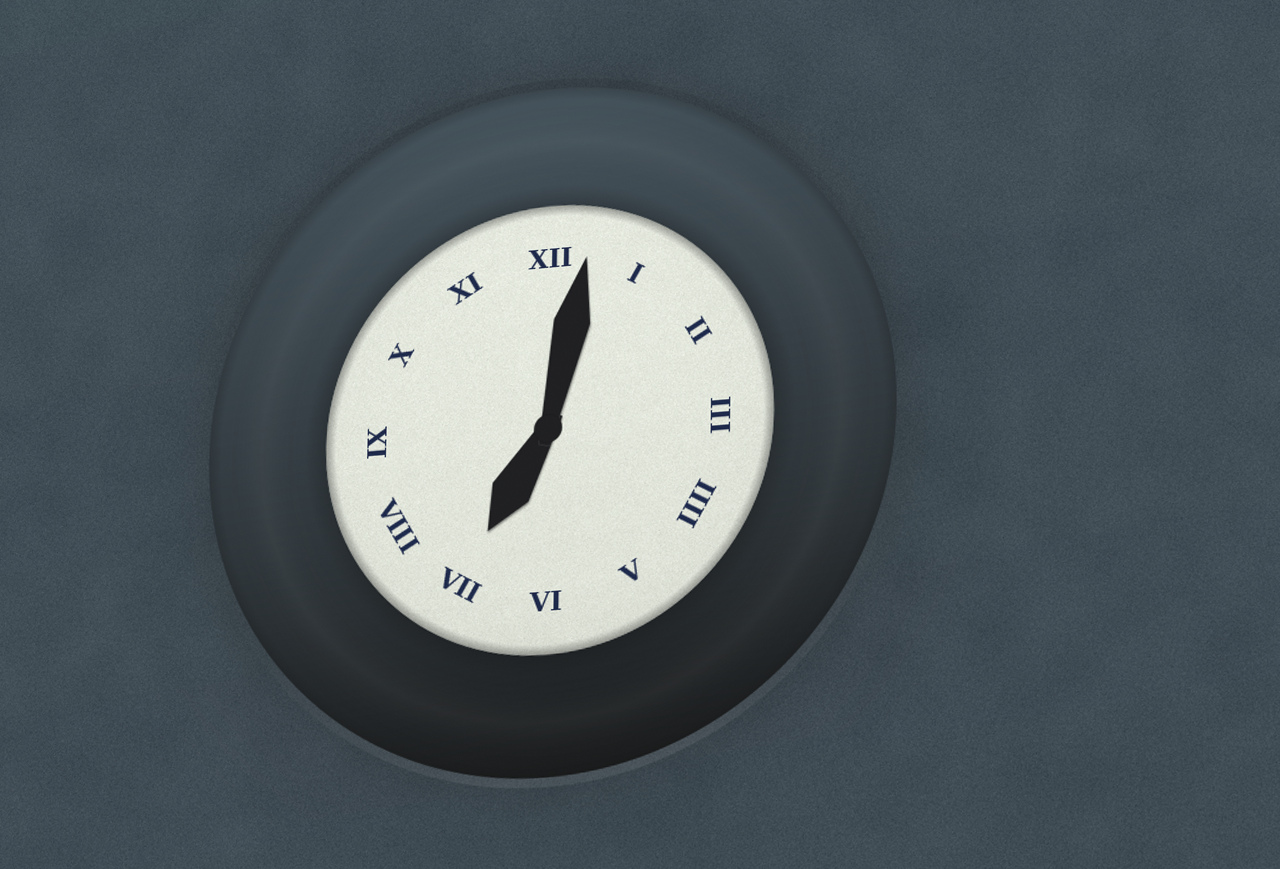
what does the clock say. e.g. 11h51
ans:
7h02
